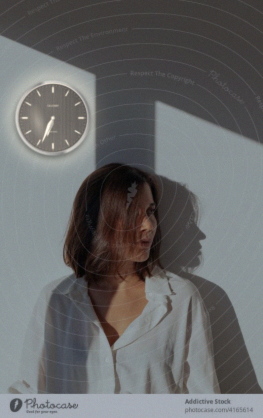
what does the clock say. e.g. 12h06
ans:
6h34
